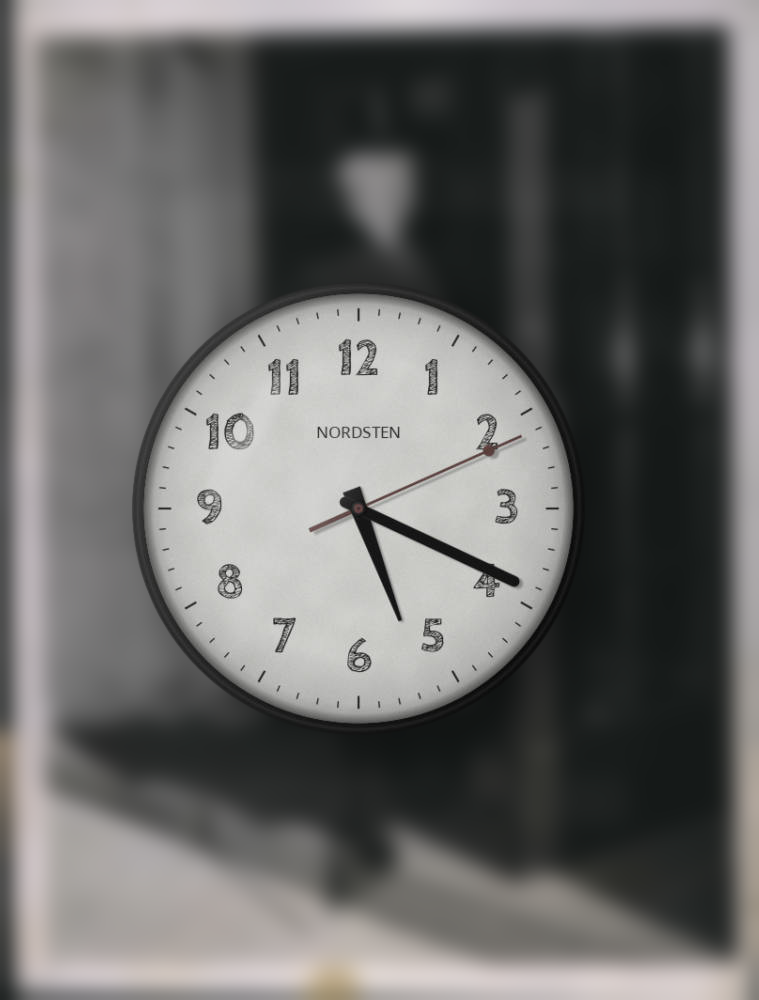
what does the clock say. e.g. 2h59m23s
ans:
5h19m11s
